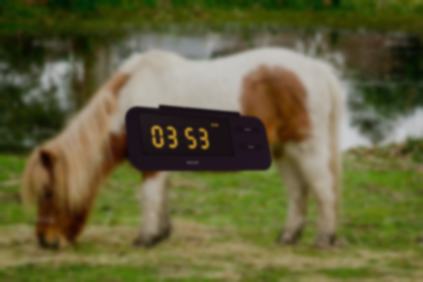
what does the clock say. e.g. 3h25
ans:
3h53
